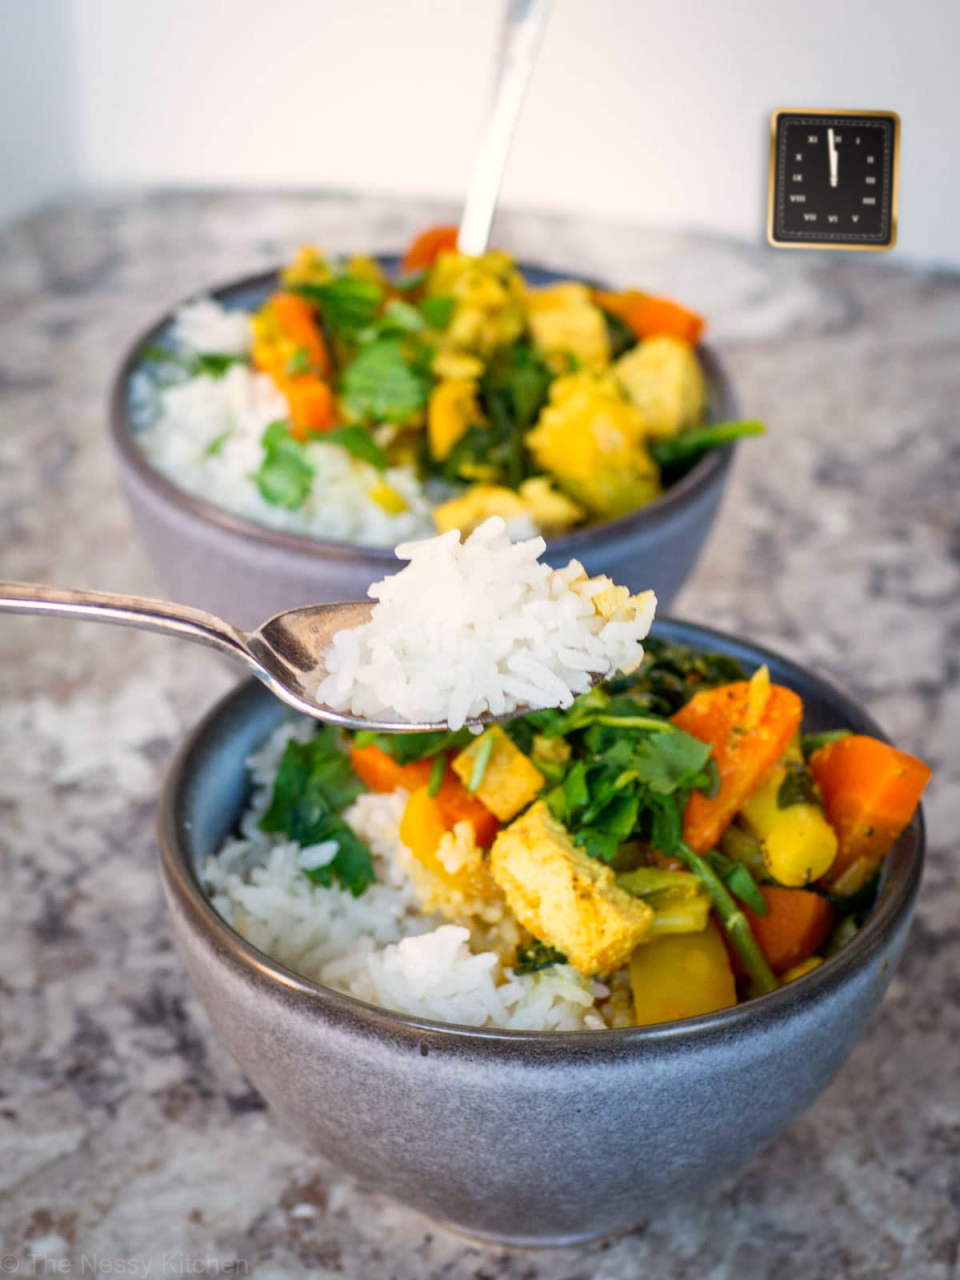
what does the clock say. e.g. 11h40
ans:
11h59
